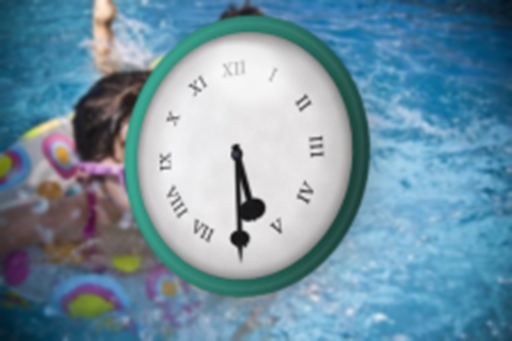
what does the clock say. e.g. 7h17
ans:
5h30
